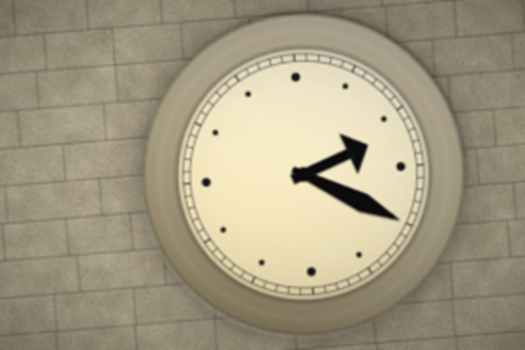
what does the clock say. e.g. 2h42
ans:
2h20
